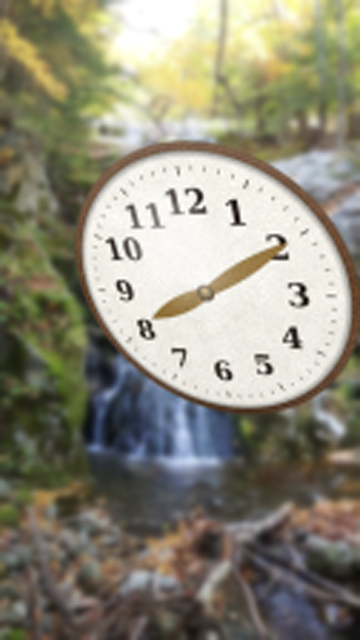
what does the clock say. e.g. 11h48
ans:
8h10
